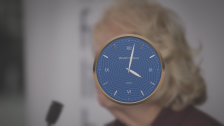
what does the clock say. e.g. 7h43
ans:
4h02
